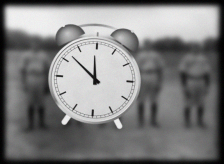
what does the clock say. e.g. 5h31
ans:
11h52
